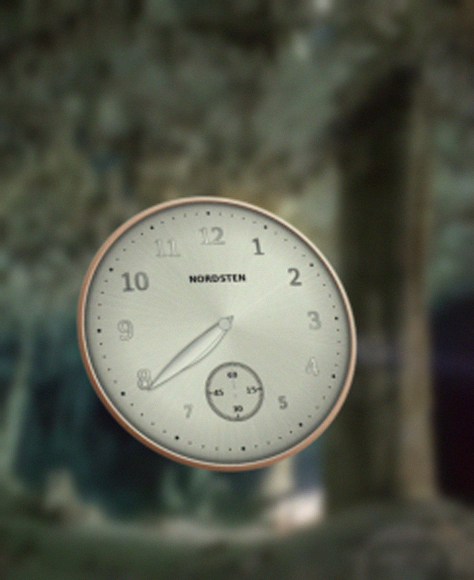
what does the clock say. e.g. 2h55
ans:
7h39
